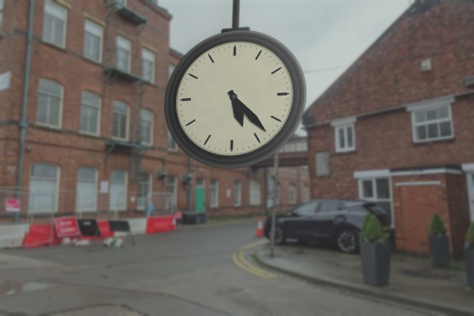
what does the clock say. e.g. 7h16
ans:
5h23
